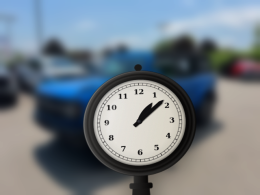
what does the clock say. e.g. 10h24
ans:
1h08
